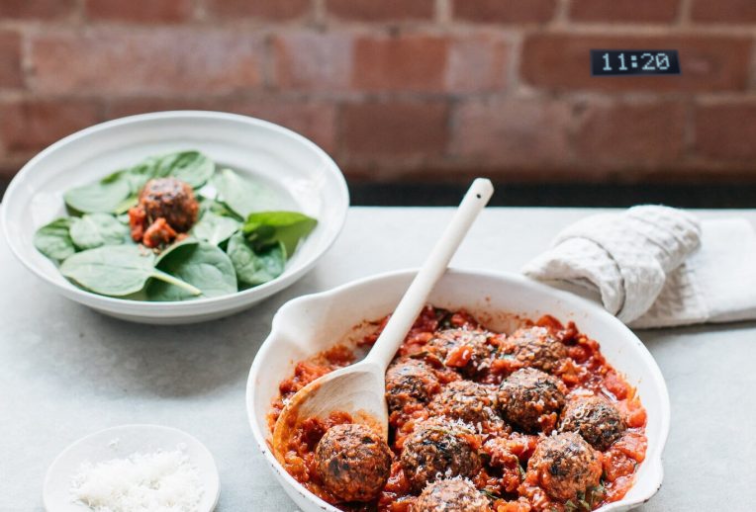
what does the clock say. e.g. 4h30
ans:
11h20
